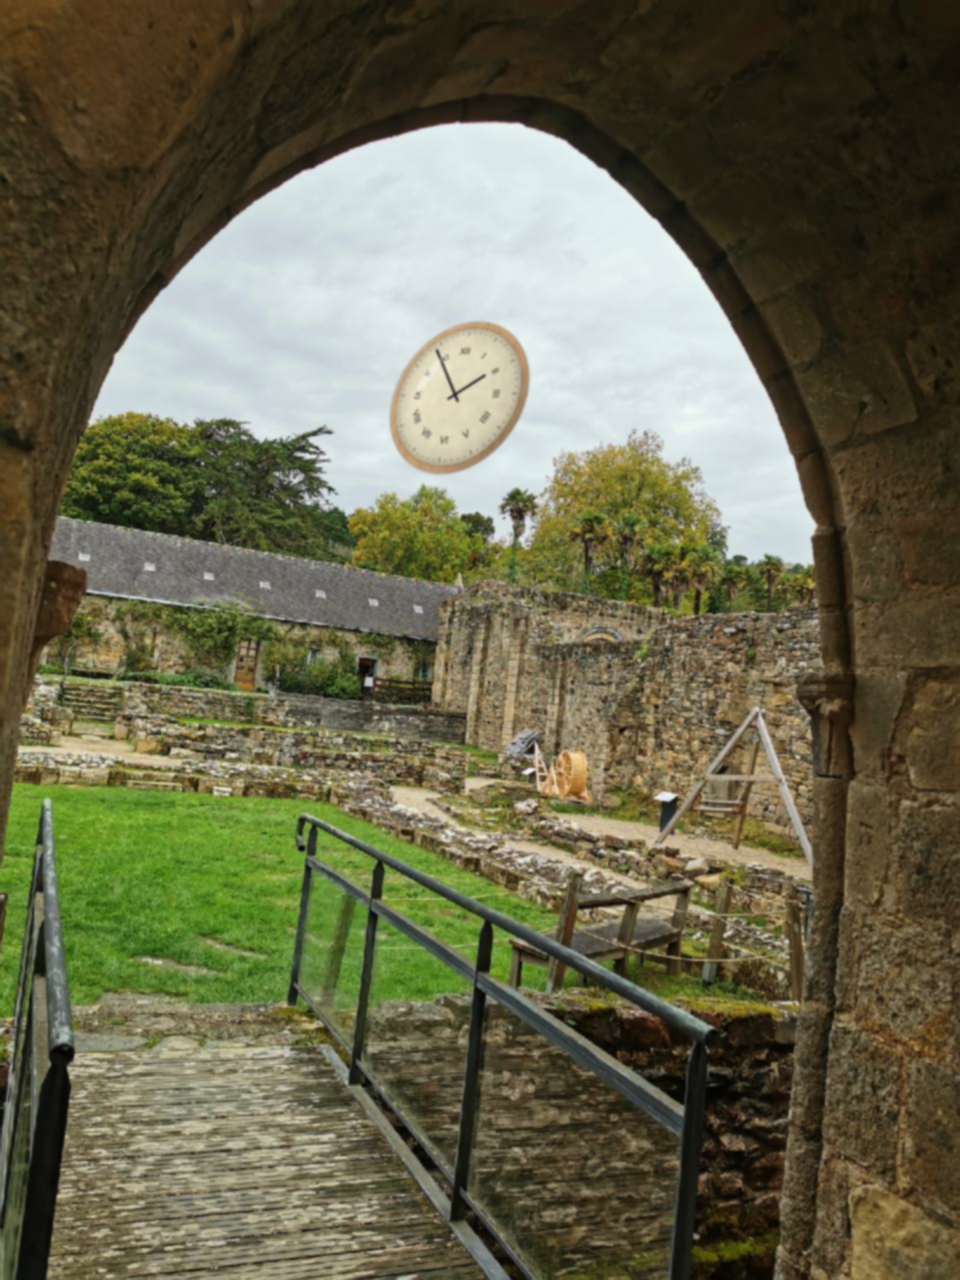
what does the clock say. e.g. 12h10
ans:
1h54
